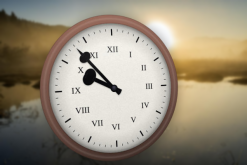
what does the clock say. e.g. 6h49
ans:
9h53
